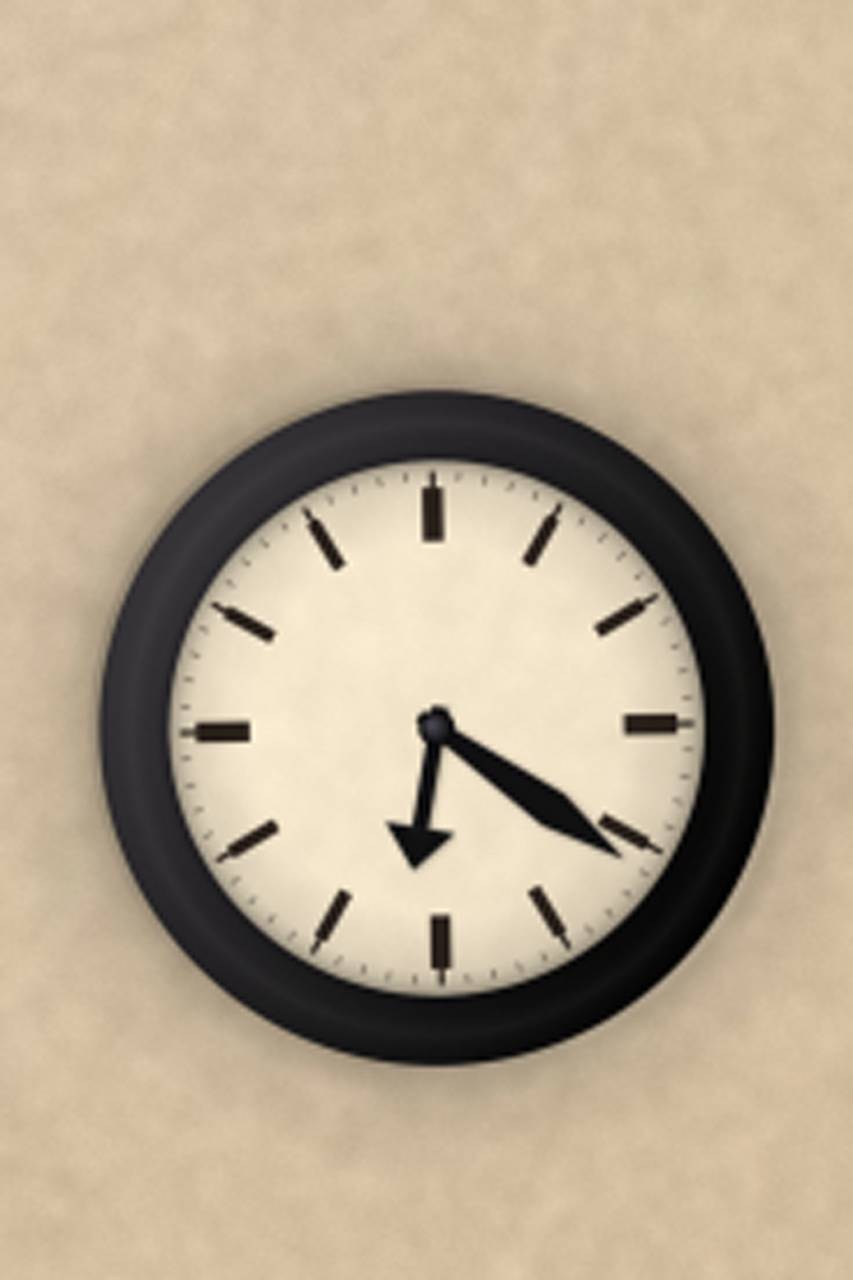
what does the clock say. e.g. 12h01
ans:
6h21
